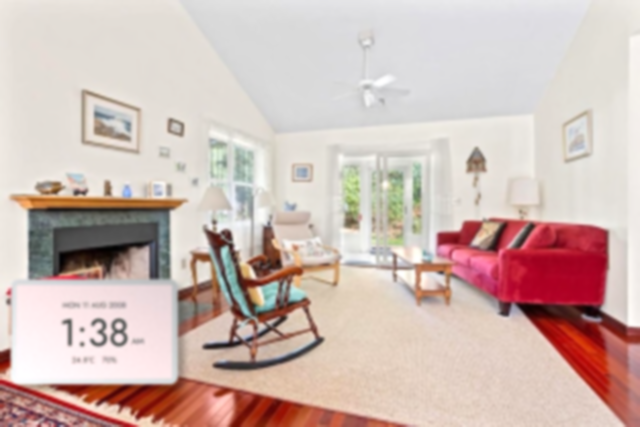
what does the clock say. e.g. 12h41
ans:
1h38
